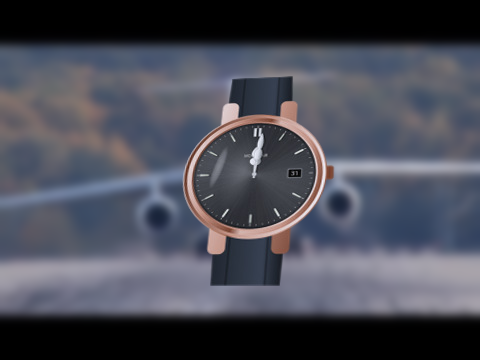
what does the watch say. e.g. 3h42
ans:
12h01
